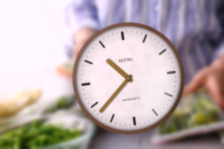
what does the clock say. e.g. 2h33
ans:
10h38
